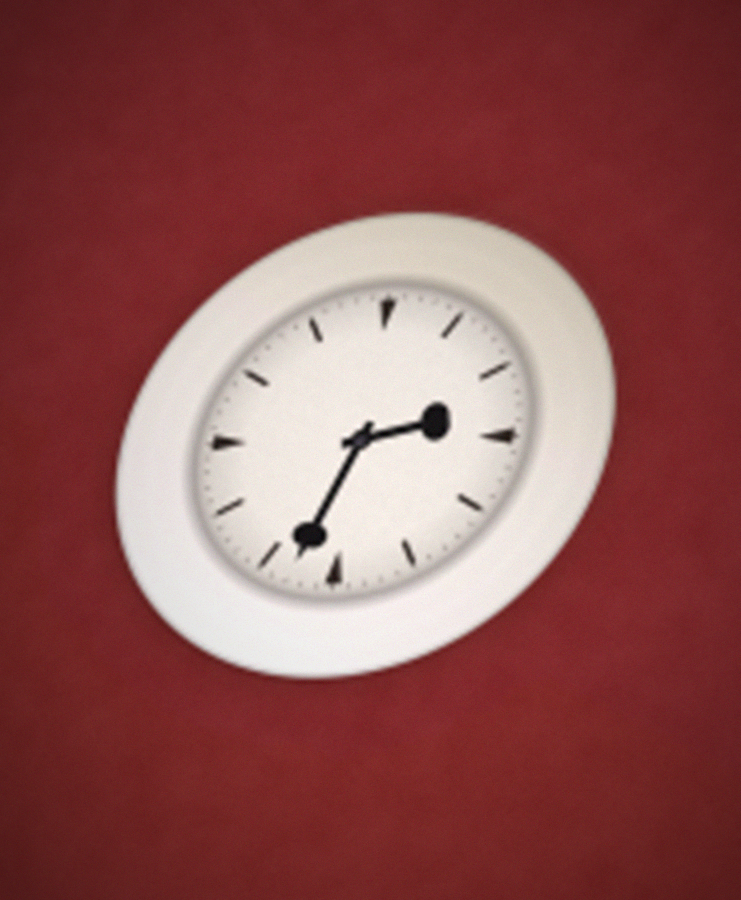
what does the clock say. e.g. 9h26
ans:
2h33
